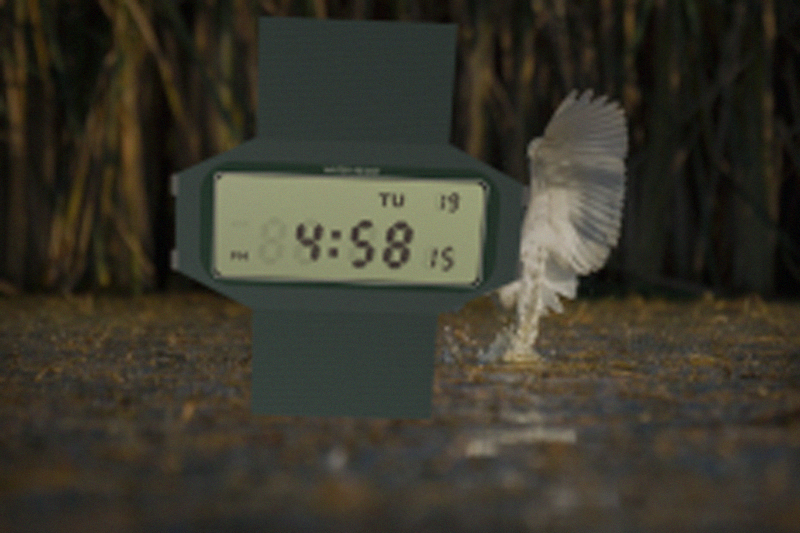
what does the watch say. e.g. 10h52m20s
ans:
4h58m15s
